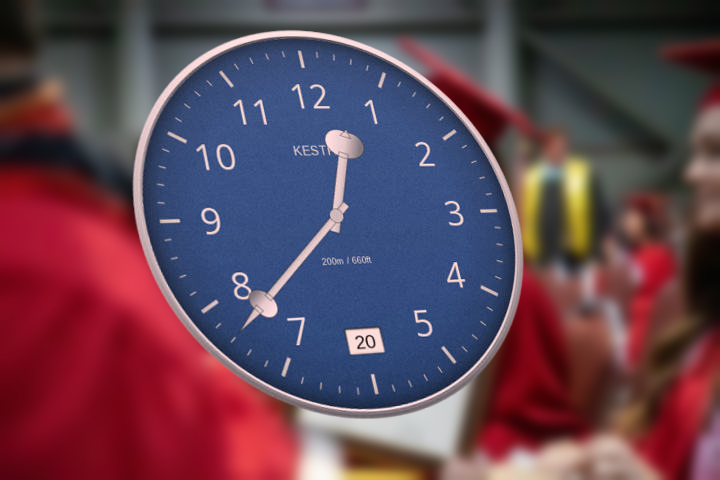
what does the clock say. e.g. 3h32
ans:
12h38
